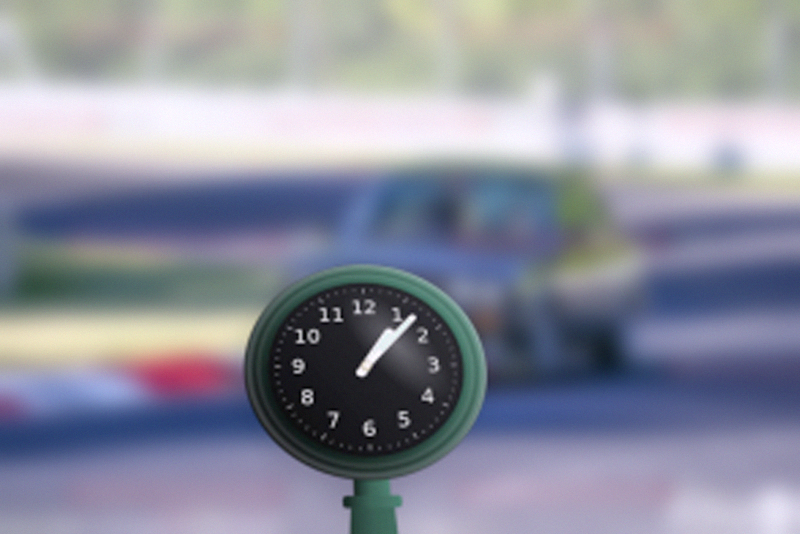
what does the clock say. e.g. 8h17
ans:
1h07
